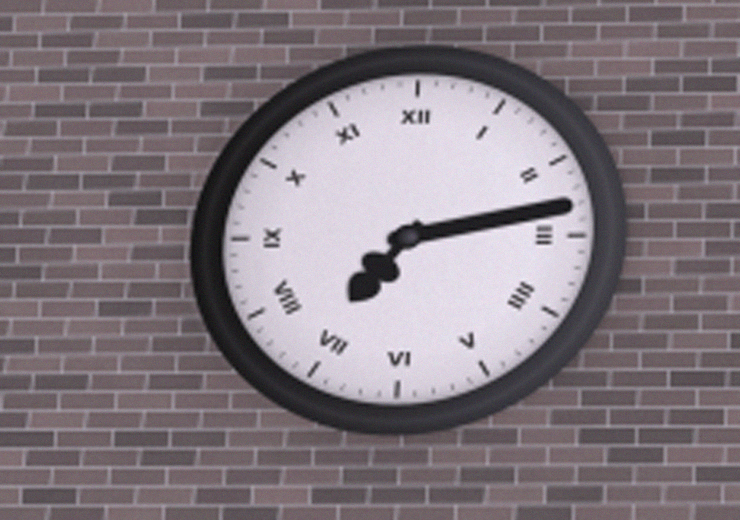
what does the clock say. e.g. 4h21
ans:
7h13
